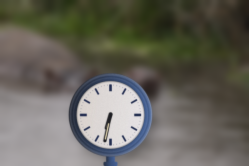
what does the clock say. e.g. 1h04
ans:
6h32
